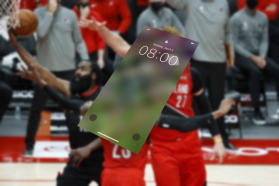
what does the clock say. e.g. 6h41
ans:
8h00
